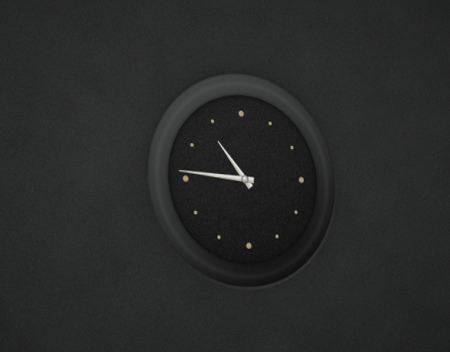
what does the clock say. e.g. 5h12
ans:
10h46
